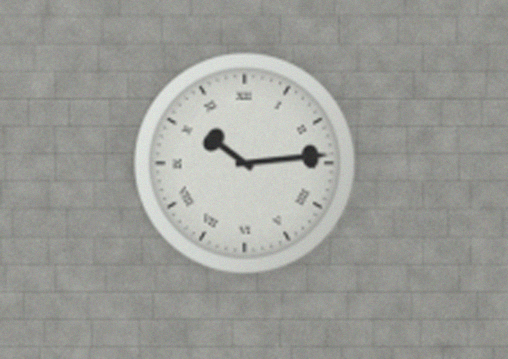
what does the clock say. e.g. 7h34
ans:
10h14
